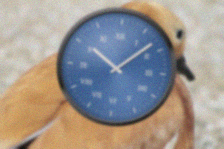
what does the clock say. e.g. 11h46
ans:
10h08
